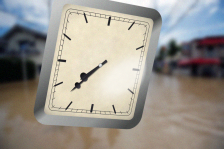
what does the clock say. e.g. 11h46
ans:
7h37
